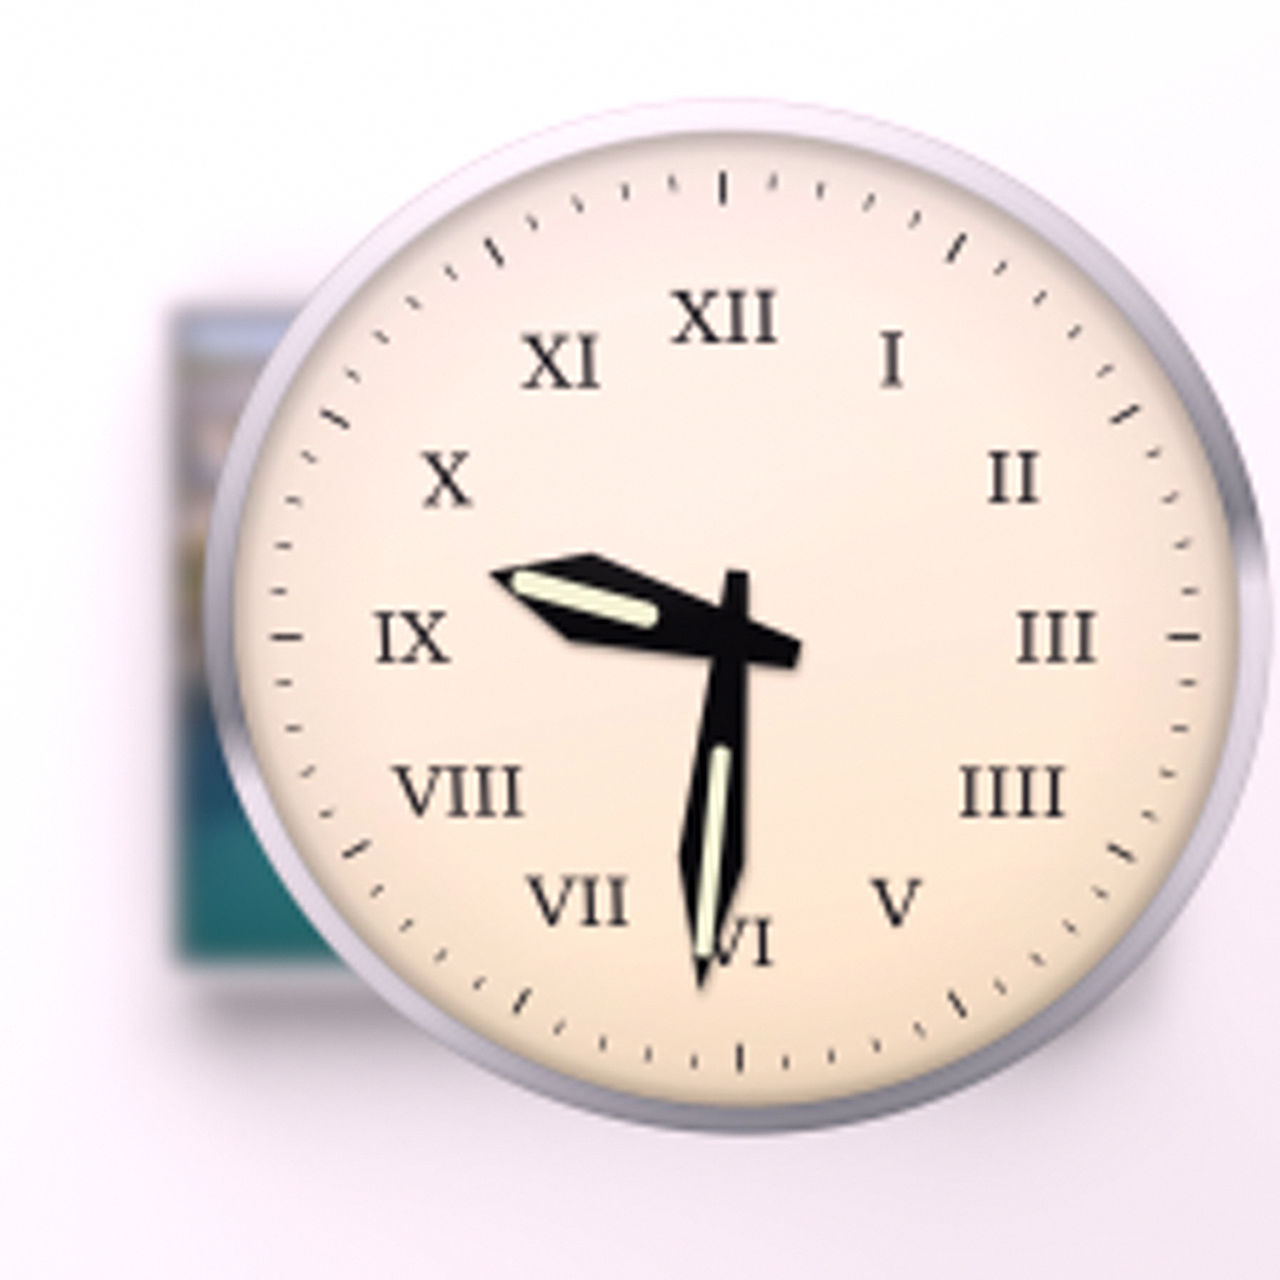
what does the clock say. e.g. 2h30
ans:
9h31
